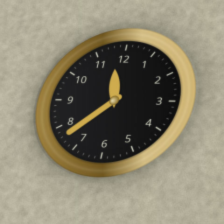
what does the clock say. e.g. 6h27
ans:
11h38
